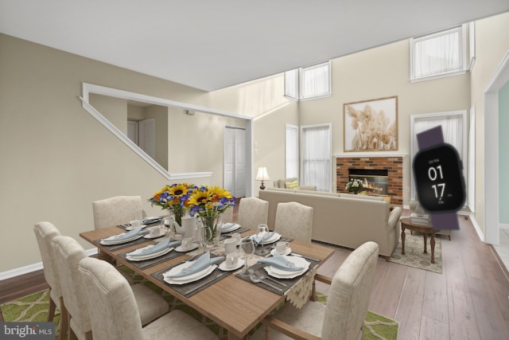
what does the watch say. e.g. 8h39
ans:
1h17
